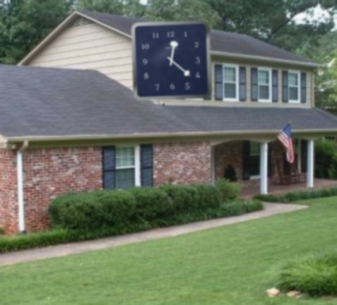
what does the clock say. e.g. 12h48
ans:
12h22
